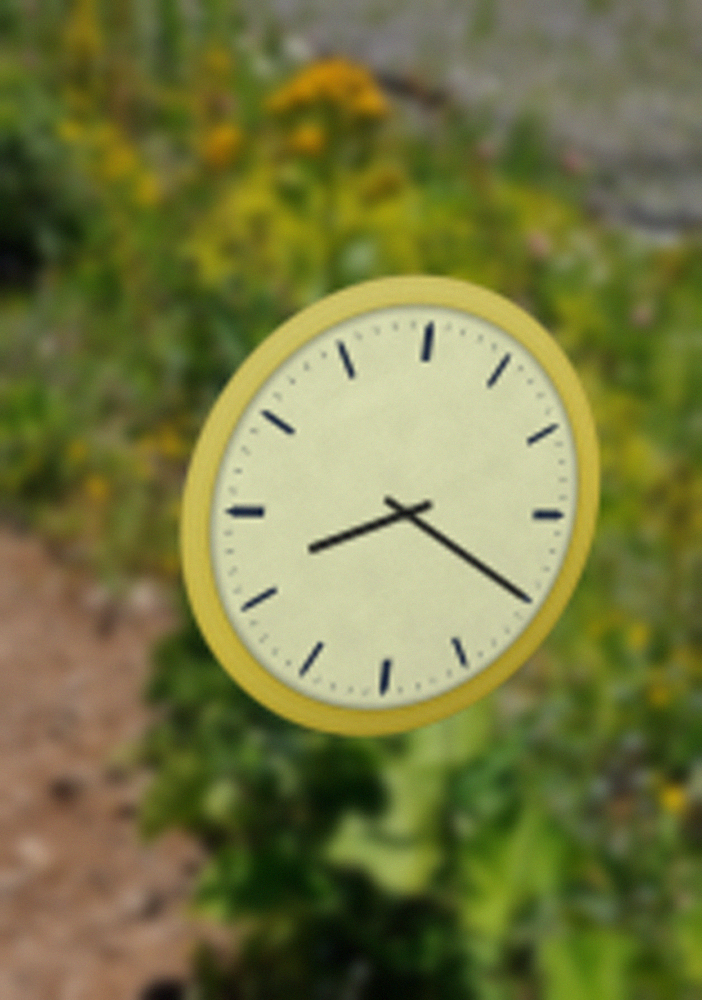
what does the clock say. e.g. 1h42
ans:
8h20
